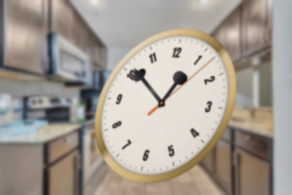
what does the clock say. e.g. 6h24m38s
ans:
12h51m07s
